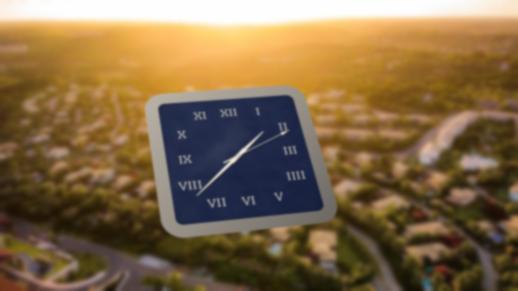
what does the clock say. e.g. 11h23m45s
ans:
1h38m11s
